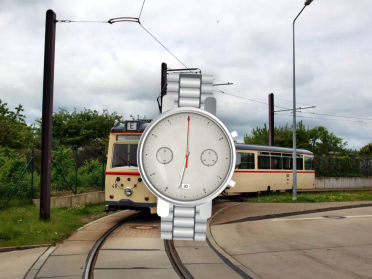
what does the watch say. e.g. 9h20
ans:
6h32
